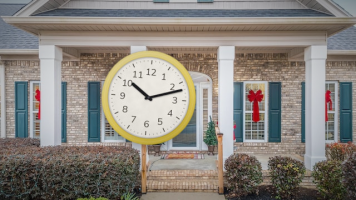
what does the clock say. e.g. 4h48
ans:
10h12
